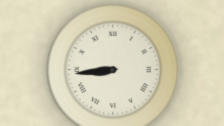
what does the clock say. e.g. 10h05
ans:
8h44
